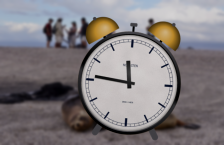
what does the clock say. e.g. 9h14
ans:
11h46
